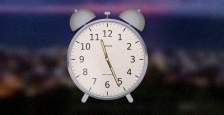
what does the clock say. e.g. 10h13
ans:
11h26
